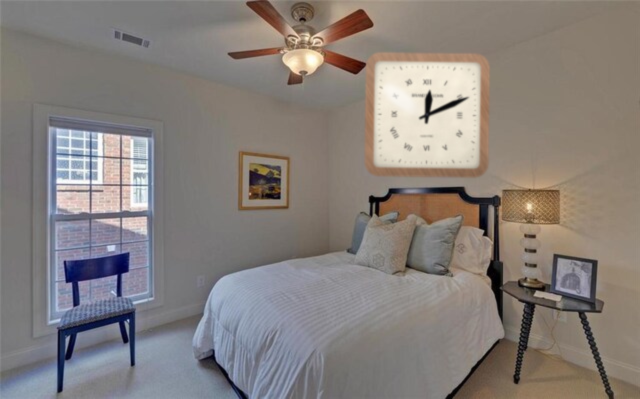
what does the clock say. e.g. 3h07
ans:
12h11
